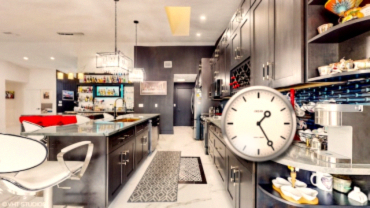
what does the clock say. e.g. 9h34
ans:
1h25
